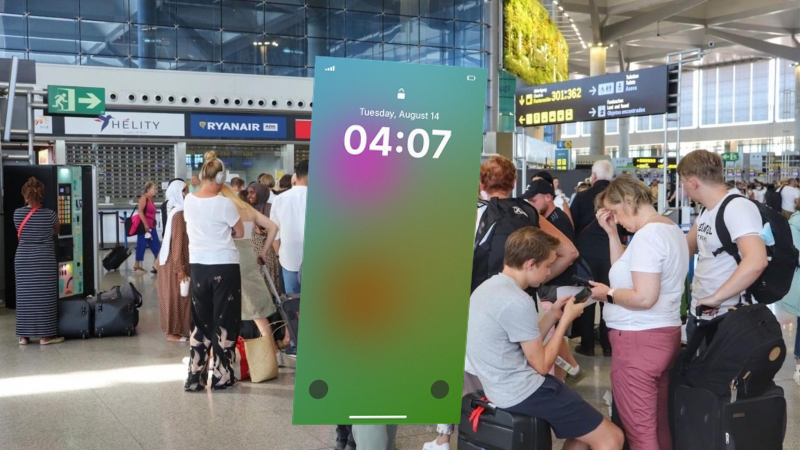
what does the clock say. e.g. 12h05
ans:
4h07
